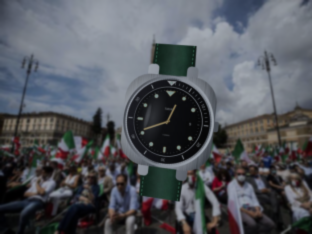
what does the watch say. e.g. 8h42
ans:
12h41
